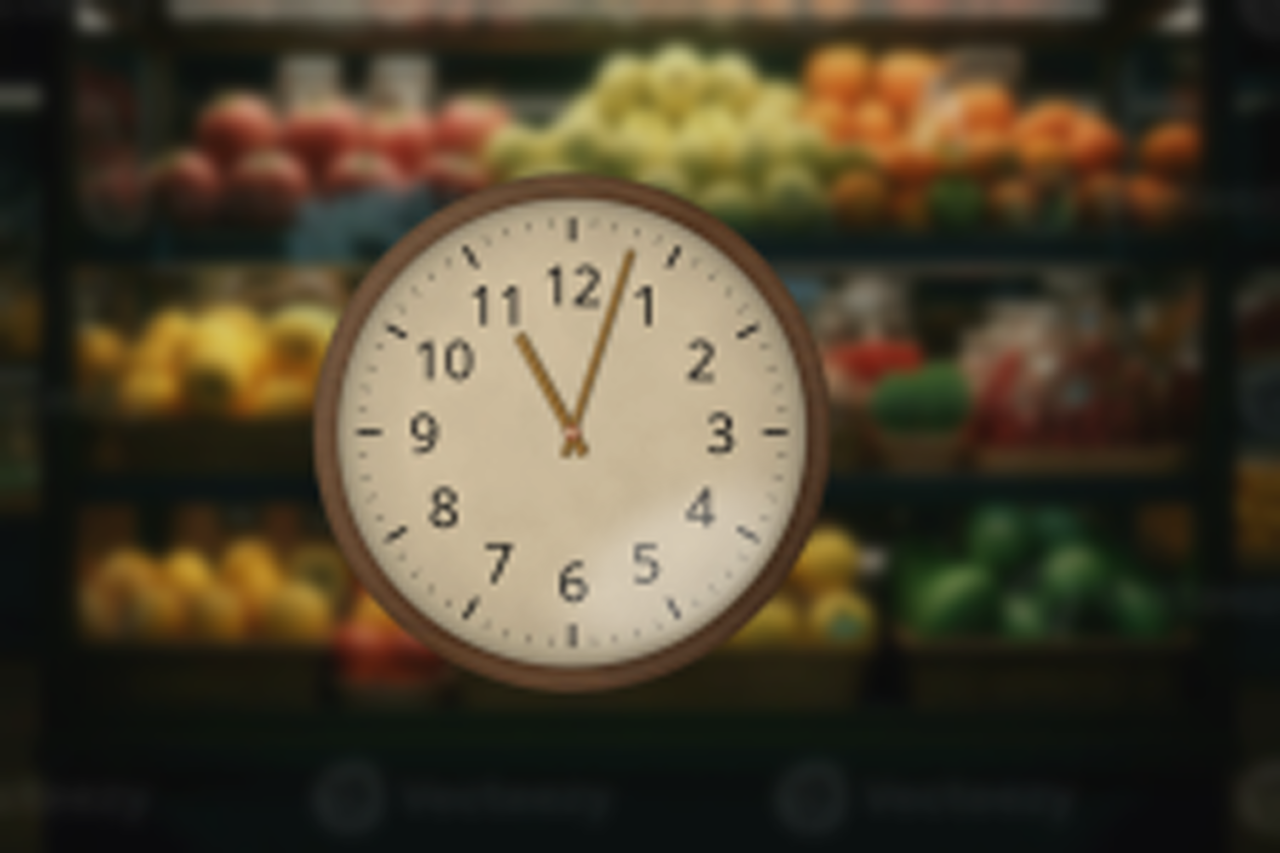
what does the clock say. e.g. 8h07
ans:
11h03
